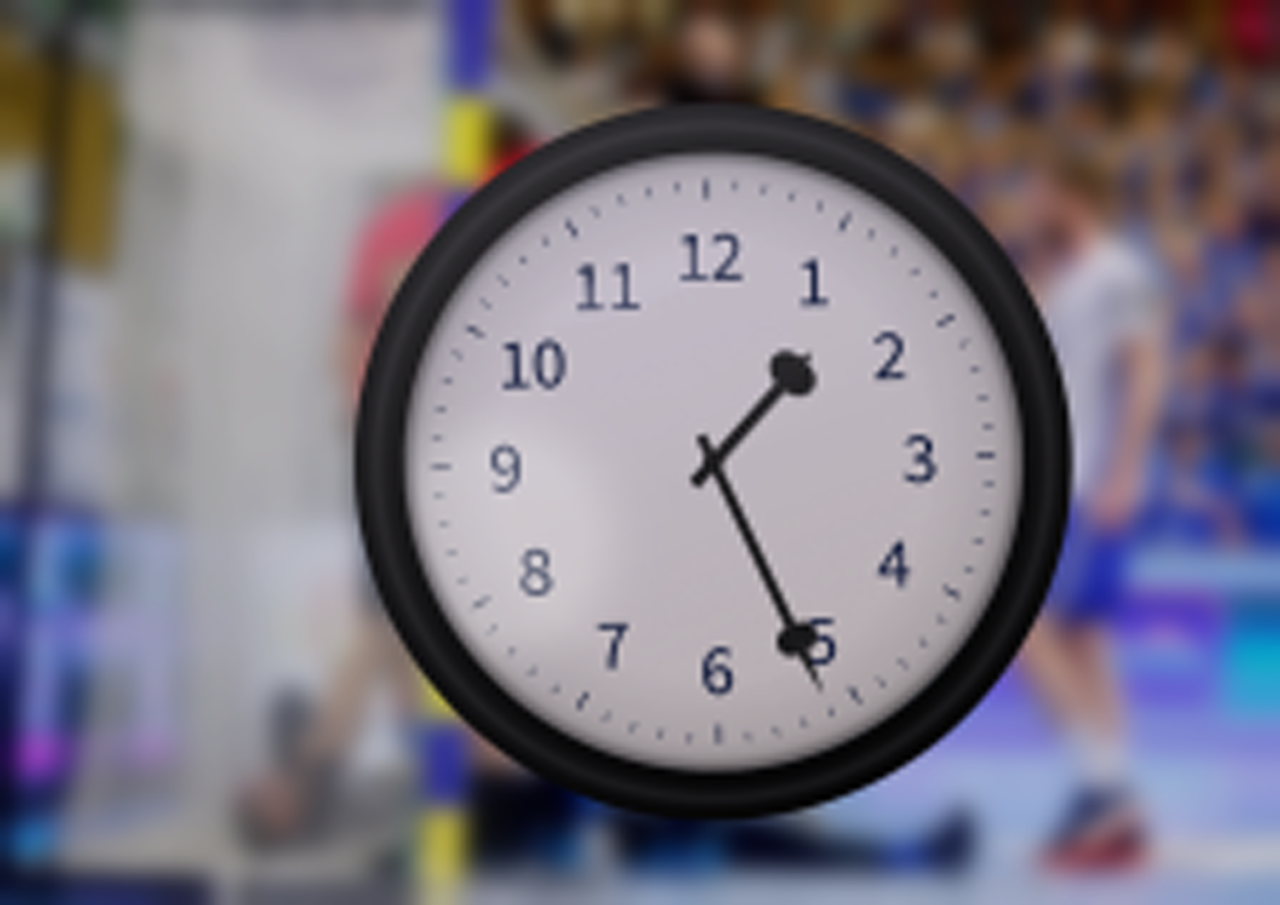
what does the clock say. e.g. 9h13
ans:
1h26
